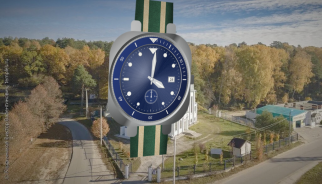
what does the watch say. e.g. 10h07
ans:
4h01
